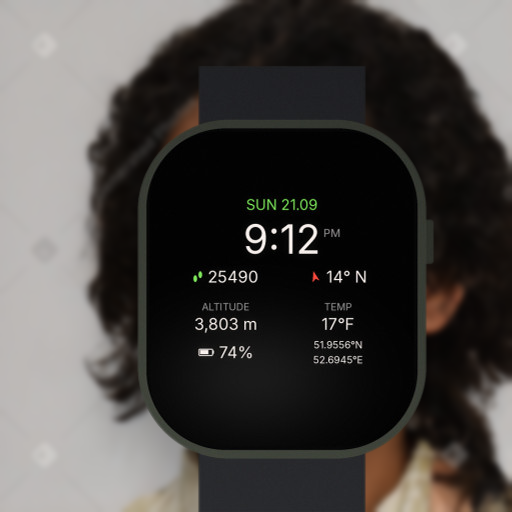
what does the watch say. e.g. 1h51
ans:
9h12
